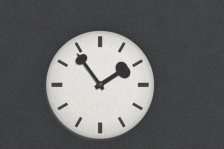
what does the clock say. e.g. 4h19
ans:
1h54
